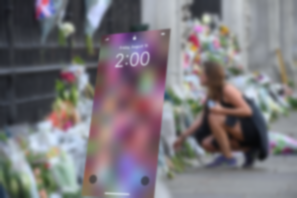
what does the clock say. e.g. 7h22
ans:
2h00
